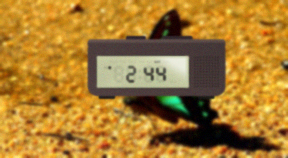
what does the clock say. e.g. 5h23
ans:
2h44
